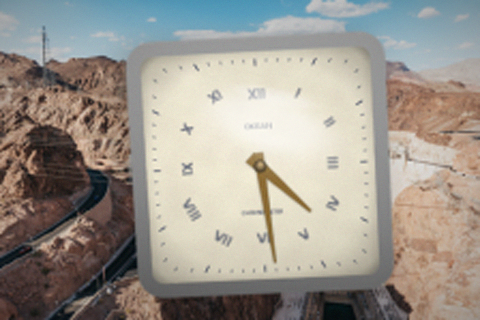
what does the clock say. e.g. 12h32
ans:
4h29
